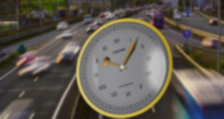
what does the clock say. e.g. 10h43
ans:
10h07
